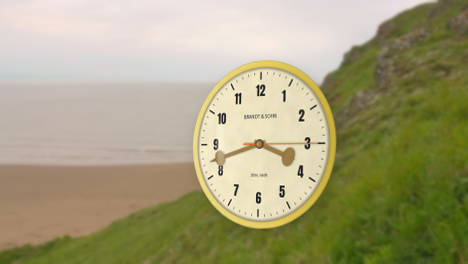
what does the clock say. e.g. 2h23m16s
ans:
3h42m15s
